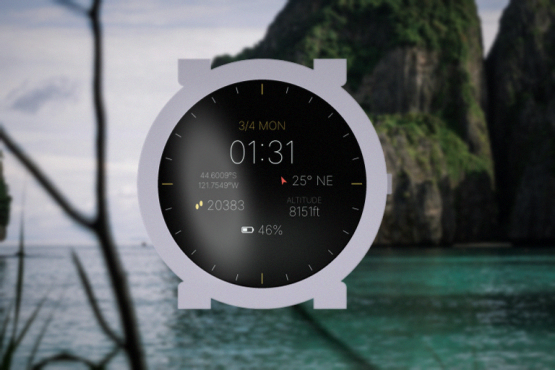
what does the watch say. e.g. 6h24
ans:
1h31
